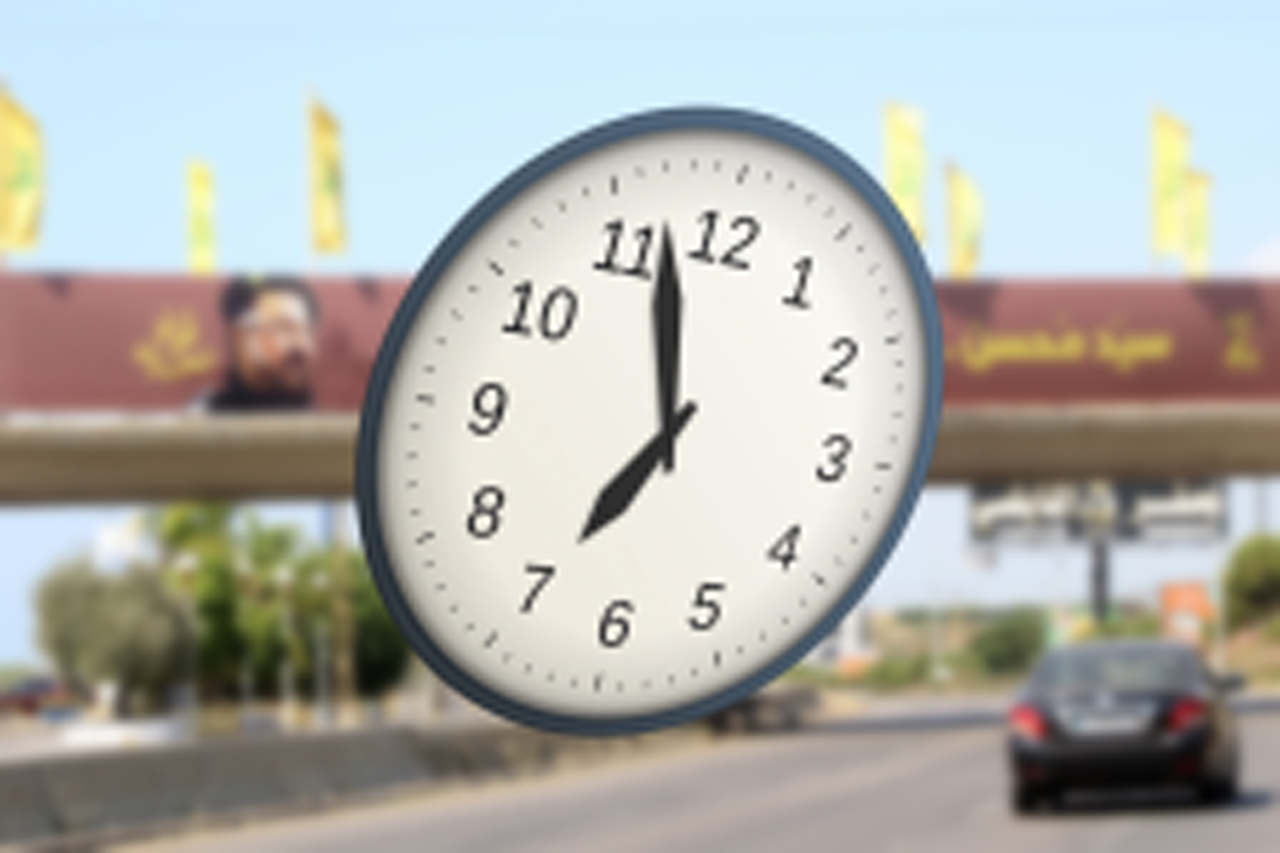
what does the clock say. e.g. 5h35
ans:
6h57
